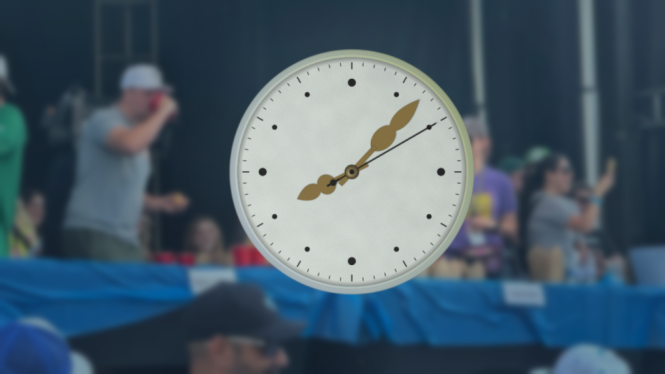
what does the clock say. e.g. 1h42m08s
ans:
8h07m10s
